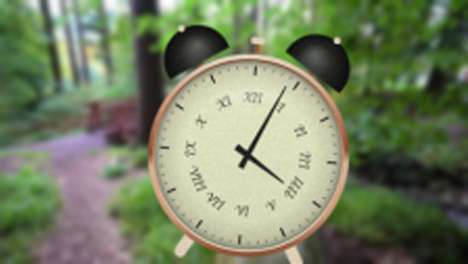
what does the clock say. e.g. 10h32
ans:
4h04
